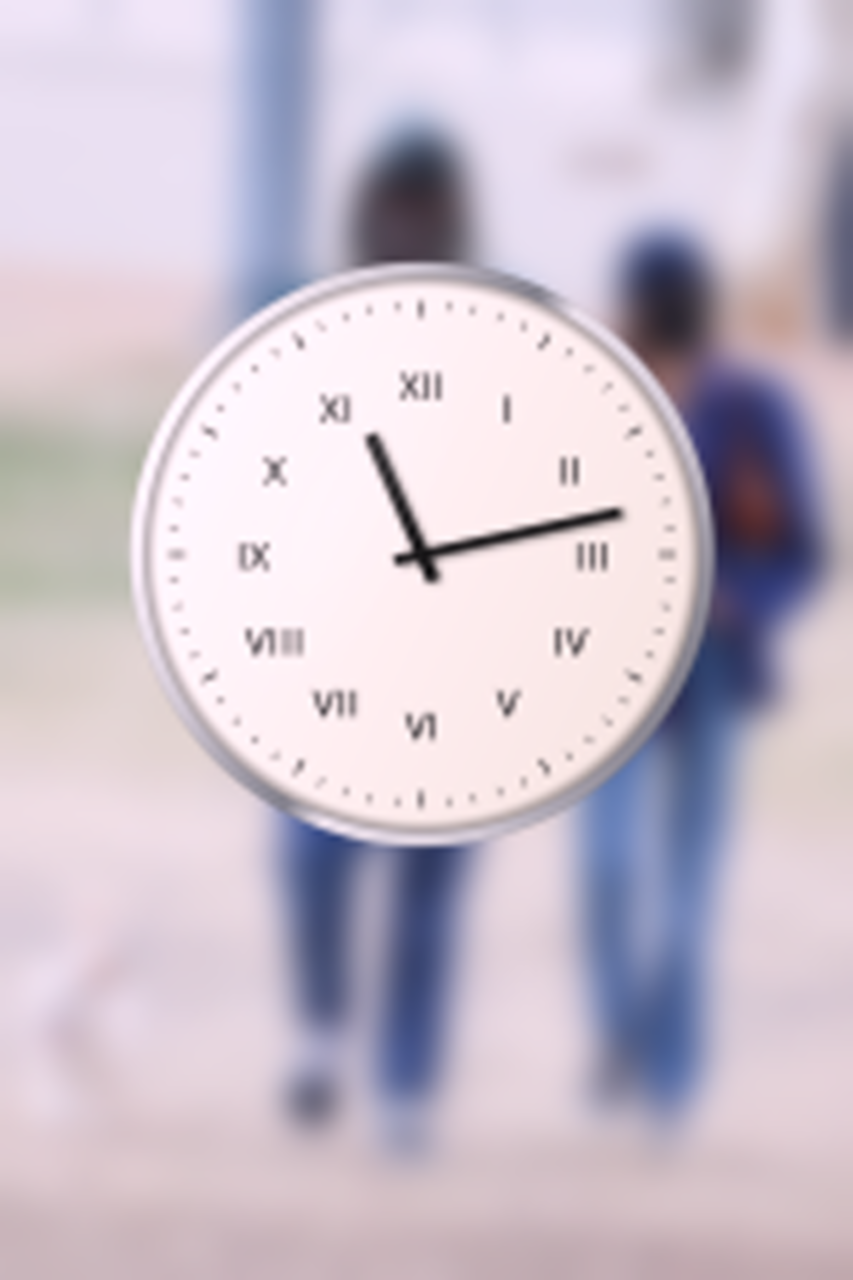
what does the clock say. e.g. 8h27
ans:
11h13
